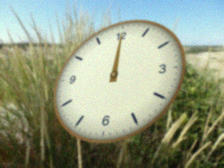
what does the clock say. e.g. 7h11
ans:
12h00
